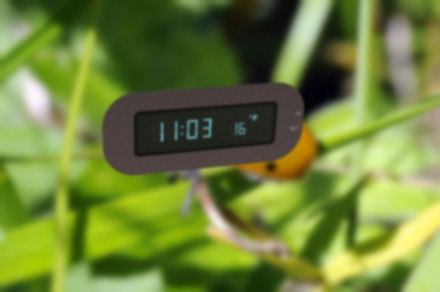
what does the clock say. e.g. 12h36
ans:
11h03
